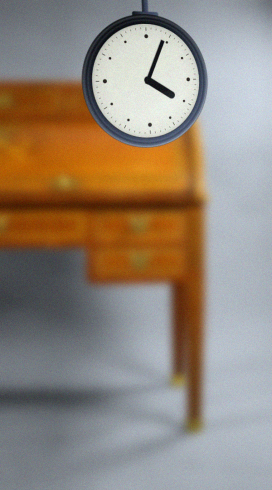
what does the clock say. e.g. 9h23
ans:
4h04
